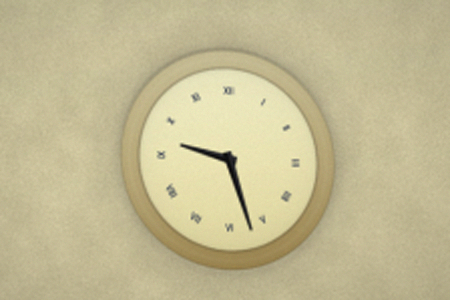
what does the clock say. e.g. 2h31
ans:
9h27
